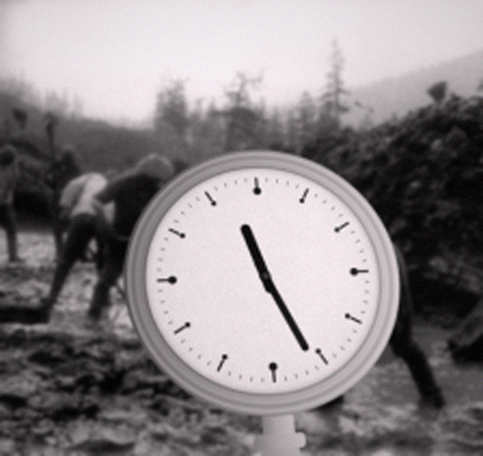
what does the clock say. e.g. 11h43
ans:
11h26
